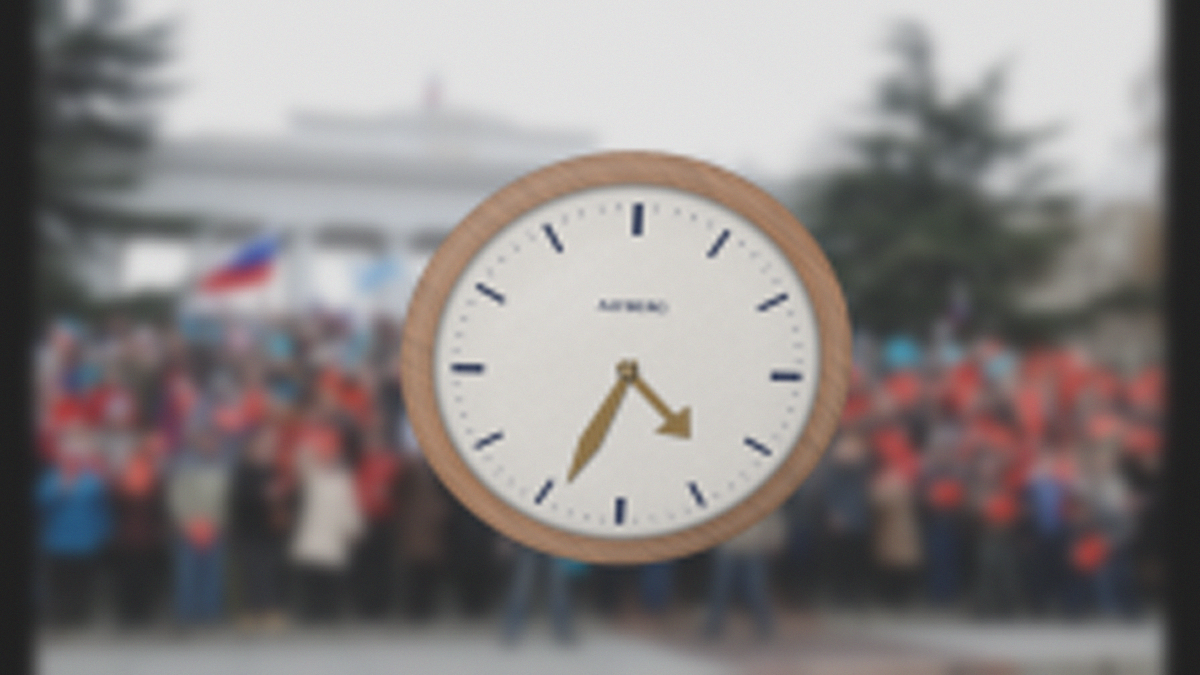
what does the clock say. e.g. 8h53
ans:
4h34
